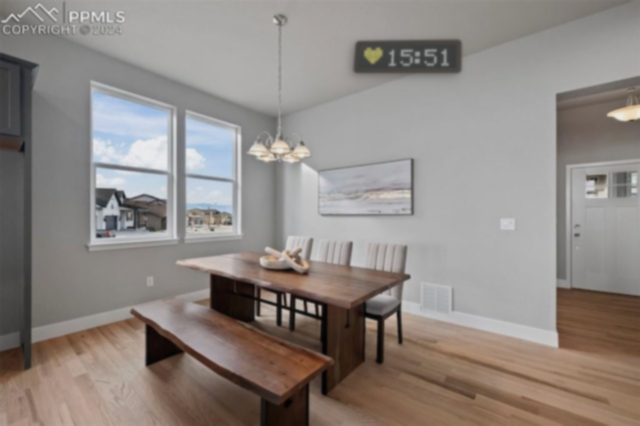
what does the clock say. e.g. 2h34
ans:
15h51
